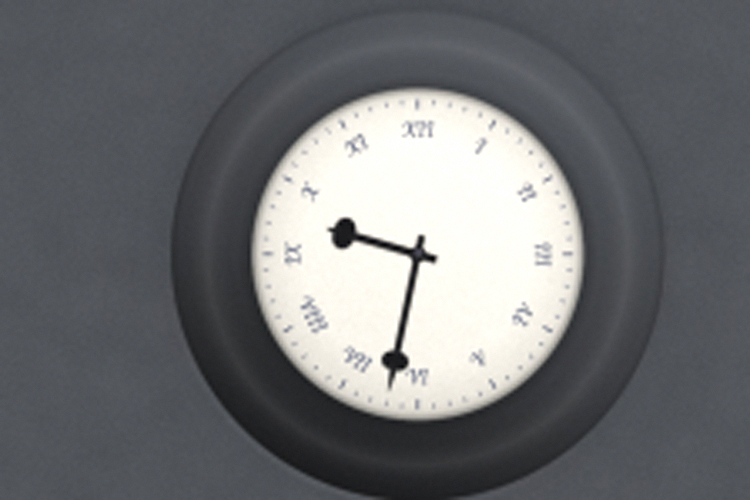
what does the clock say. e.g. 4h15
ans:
9h32
